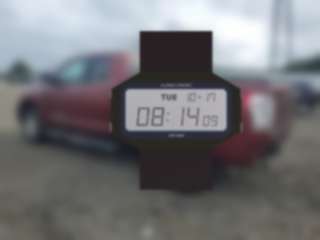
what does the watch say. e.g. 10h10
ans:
8h14
